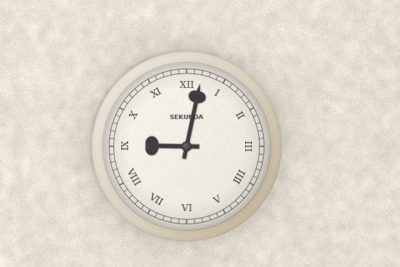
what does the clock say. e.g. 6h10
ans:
9h02
